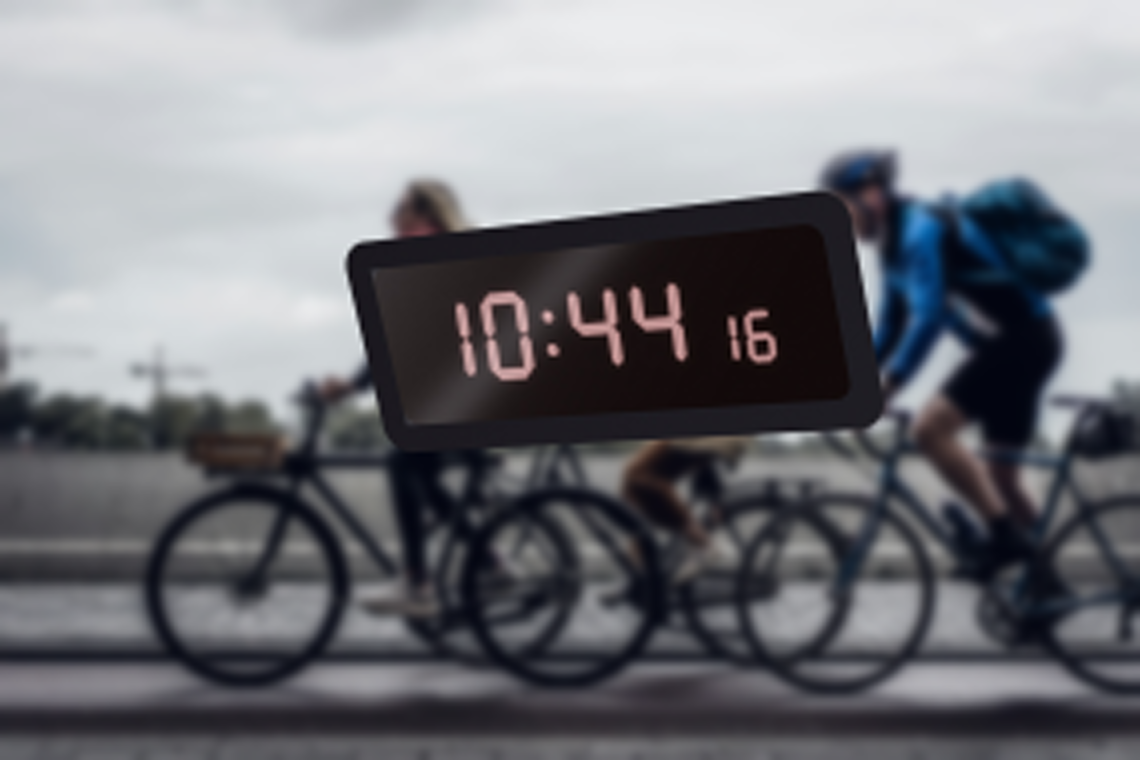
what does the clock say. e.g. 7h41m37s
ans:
10h44m16s
